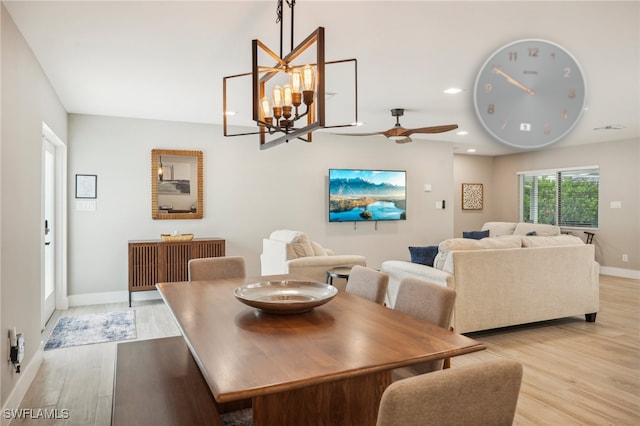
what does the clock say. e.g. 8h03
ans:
9h50
